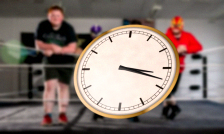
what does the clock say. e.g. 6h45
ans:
3h18
